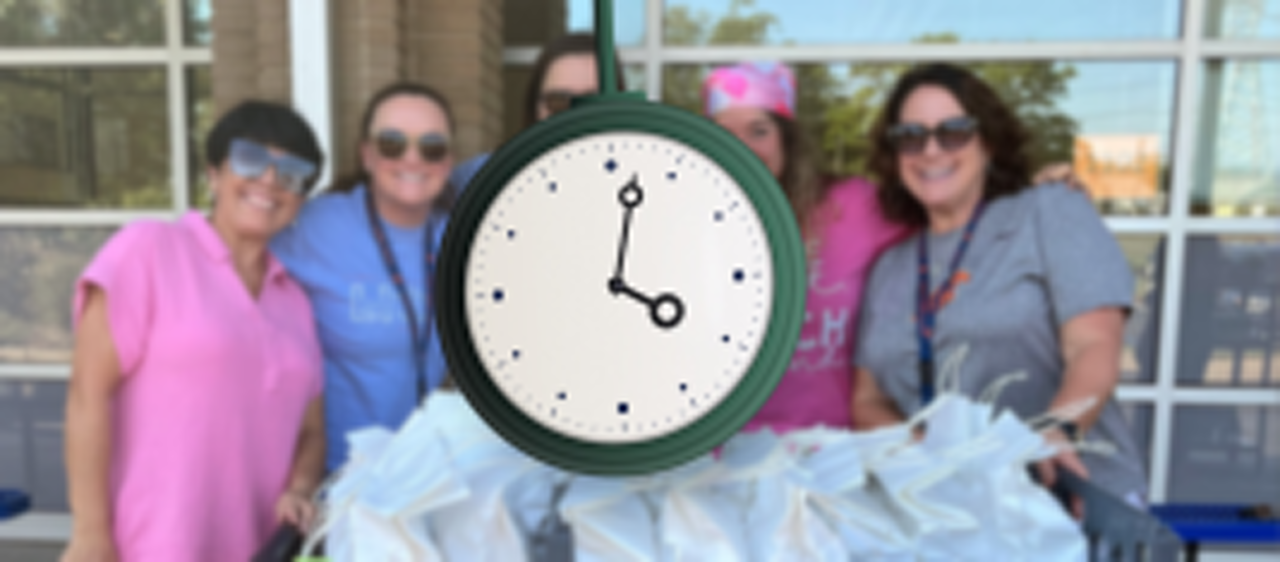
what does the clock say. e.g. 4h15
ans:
4h02
